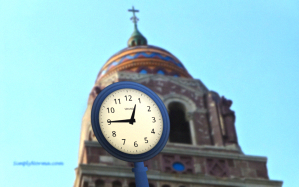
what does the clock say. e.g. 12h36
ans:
12h45
